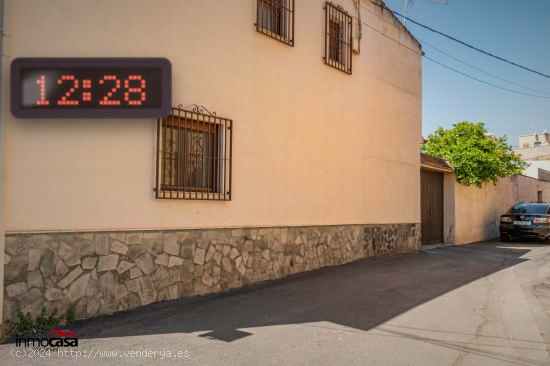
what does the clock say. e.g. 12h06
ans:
12h28
